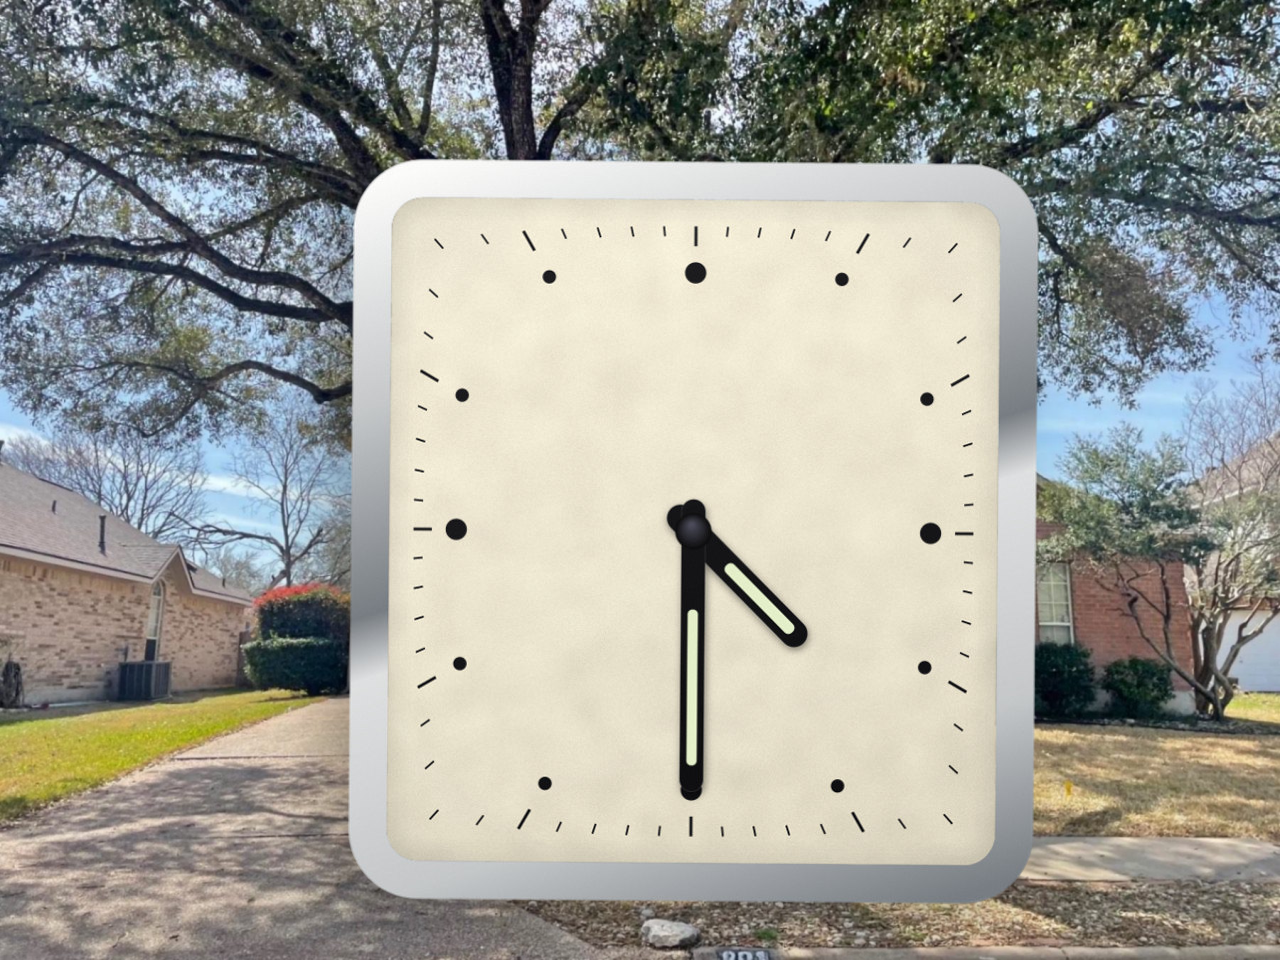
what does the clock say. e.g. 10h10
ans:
4h30
